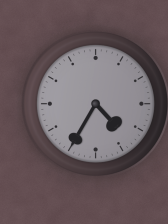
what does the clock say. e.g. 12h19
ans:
4h35
